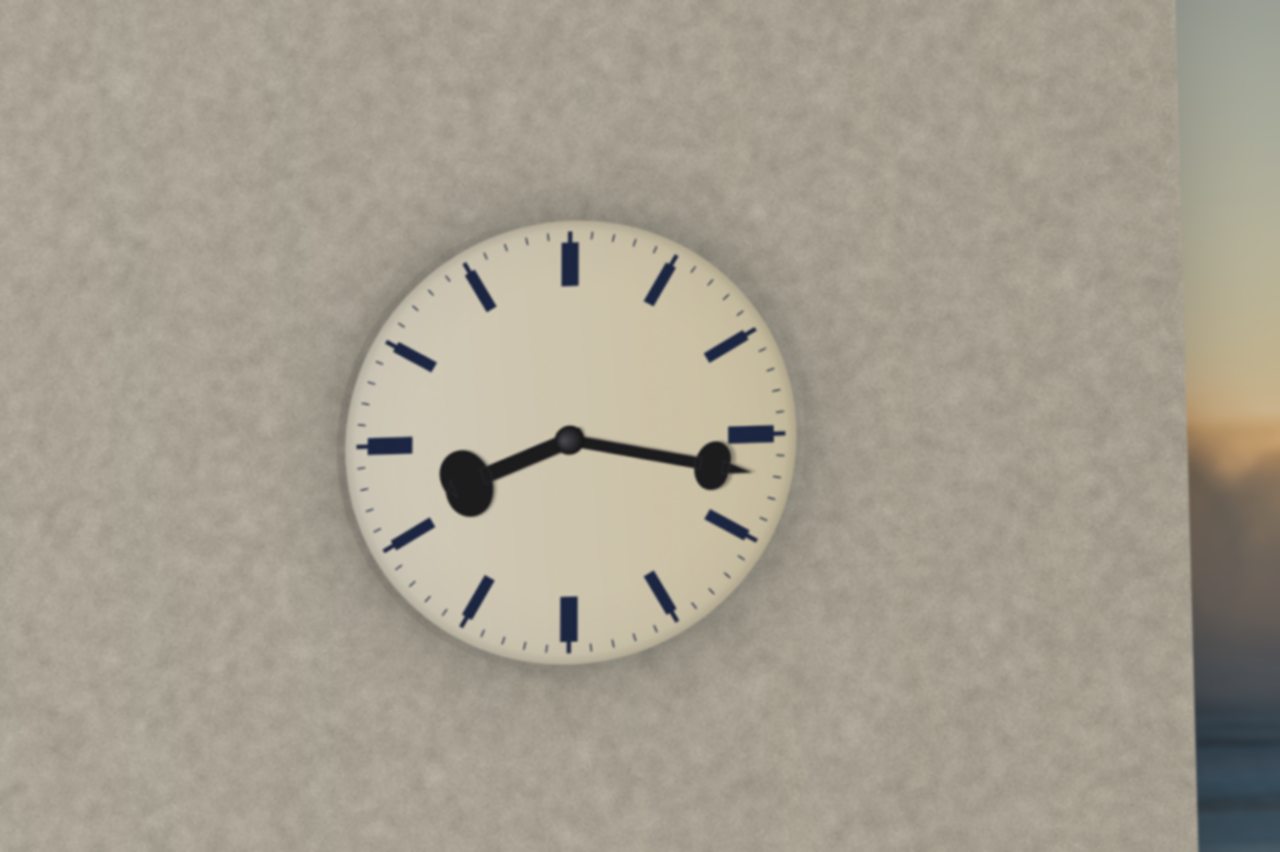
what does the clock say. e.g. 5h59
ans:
8h17
